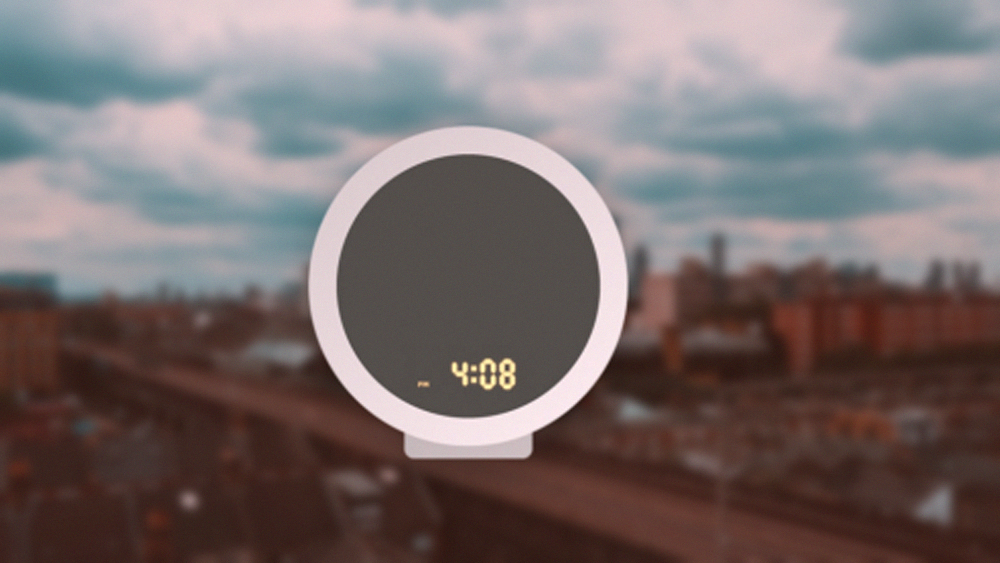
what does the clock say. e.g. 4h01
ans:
4h08
